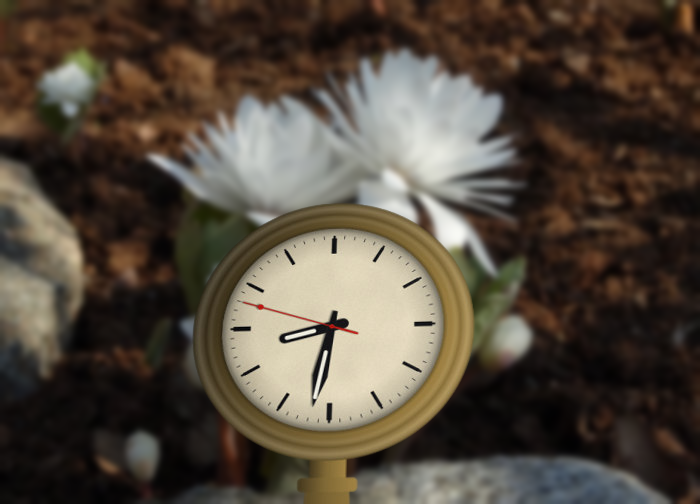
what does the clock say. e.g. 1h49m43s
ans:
8h31m48s
